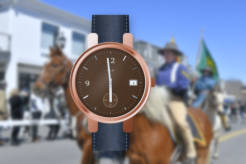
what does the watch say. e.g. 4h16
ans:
5h59
